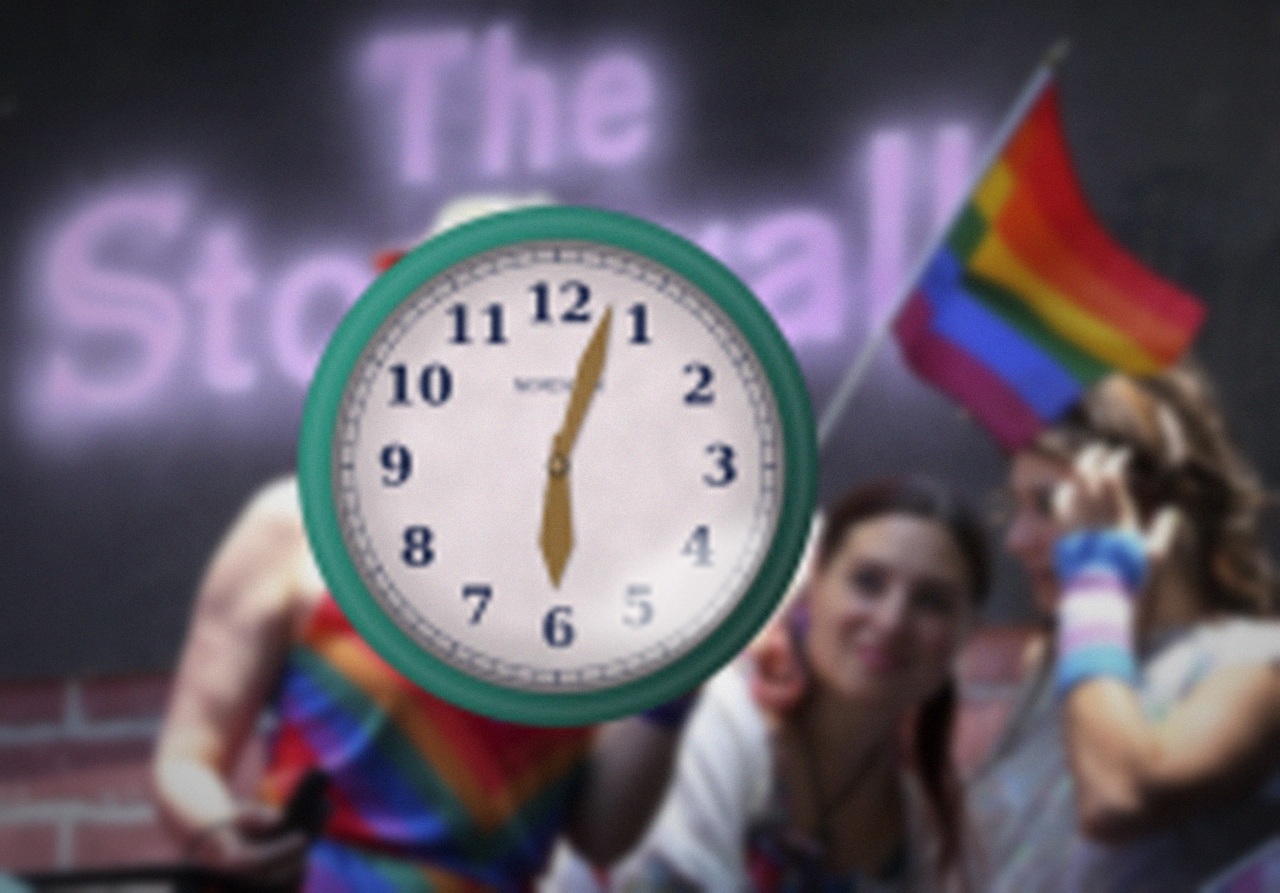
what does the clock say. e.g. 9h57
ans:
6h03
